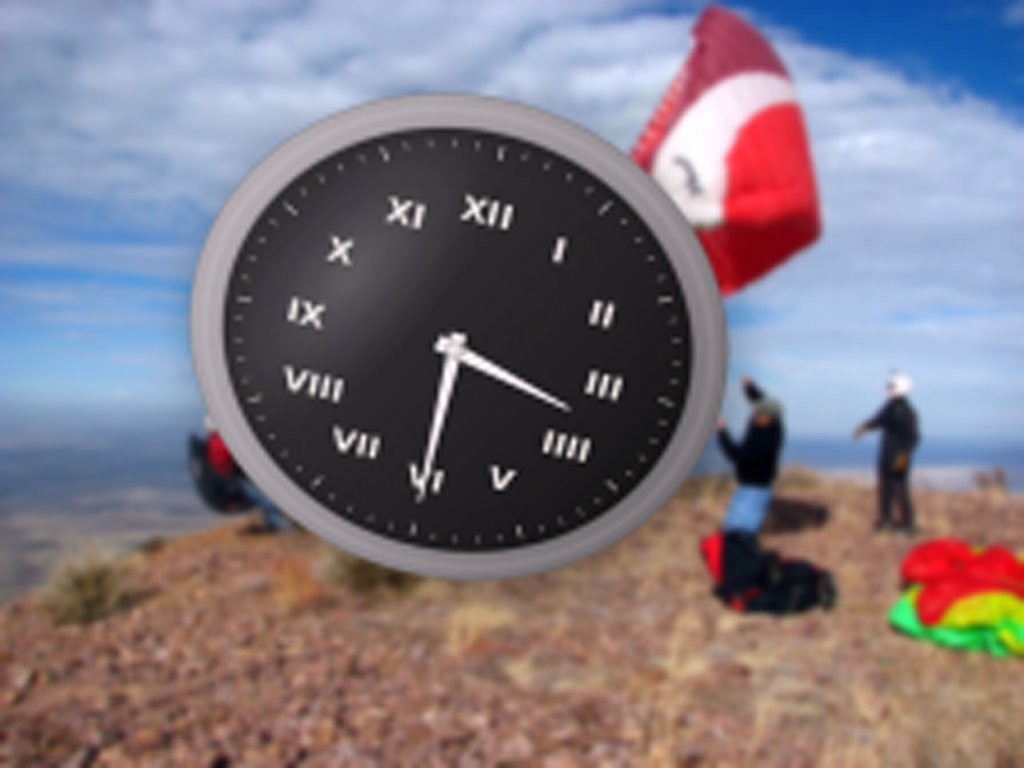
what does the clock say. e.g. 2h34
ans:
3h30
